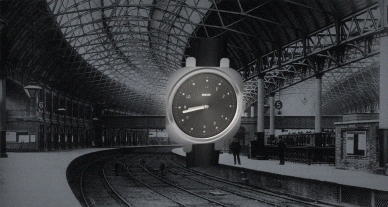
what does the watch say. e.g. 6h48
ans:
8h43
